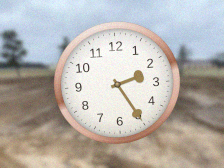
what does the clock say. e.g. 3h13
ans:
2h25
